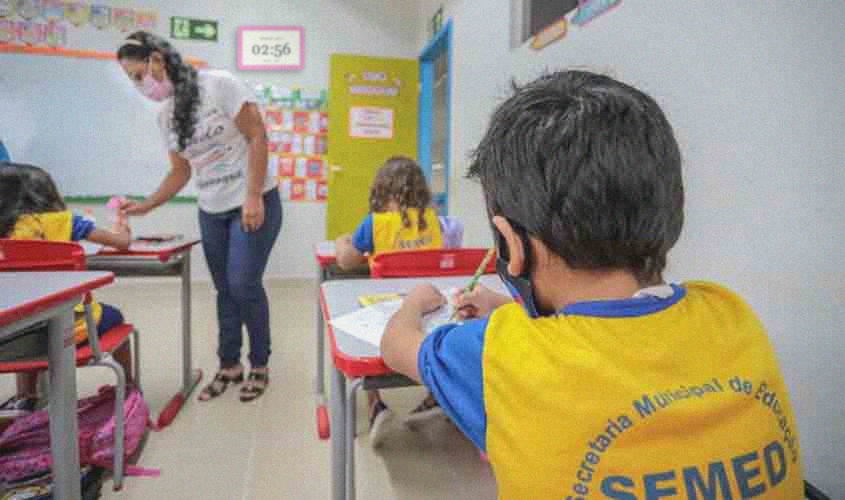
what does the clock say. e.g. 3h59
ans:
2h56
